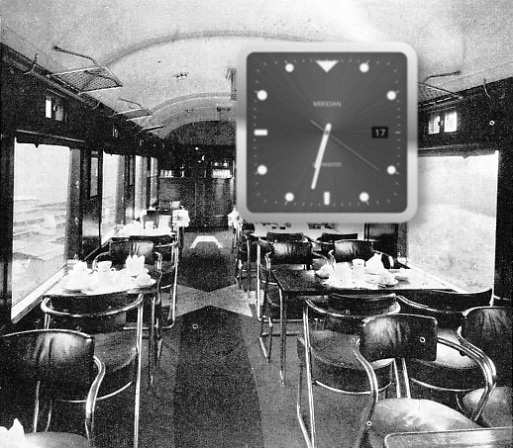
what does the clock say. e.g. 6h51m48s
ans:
6h32m21s
